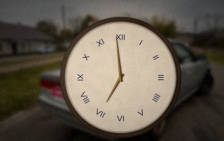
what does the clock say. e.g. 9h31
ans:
6h59
